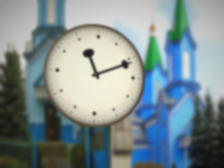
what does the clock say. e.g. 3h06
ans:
11h11
